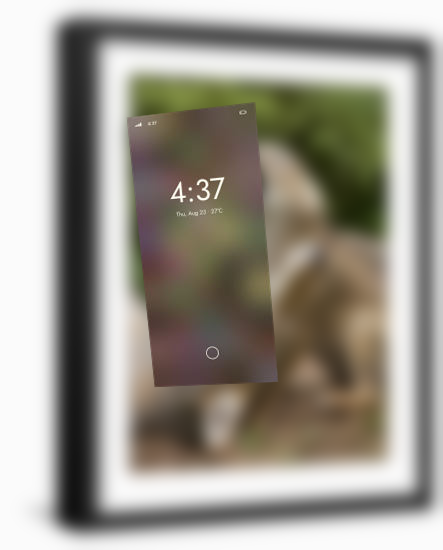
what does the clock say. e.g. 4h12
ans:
4h37
